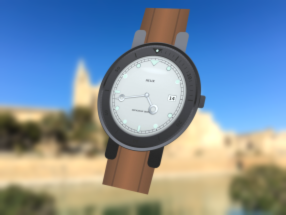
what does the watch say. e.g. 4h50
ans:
4h43
